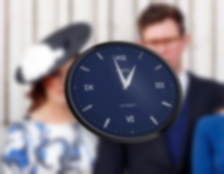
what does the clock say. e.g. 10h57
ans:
12h58
